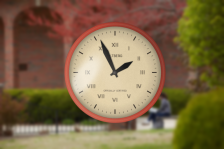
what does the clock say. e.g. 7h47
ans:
1h56
